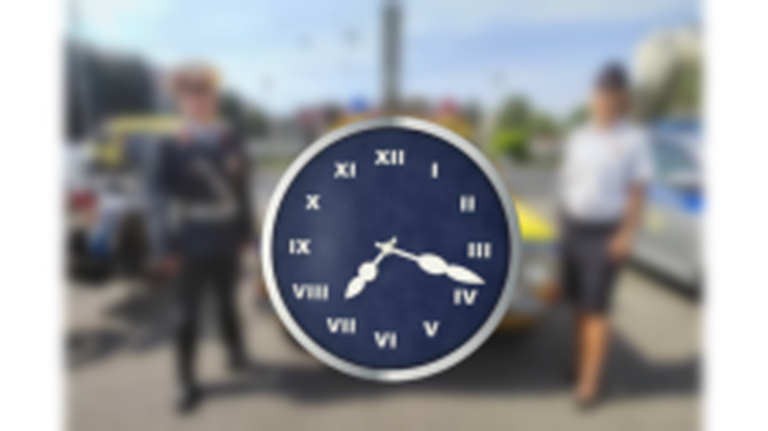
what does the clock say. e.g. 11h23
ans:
7h18
